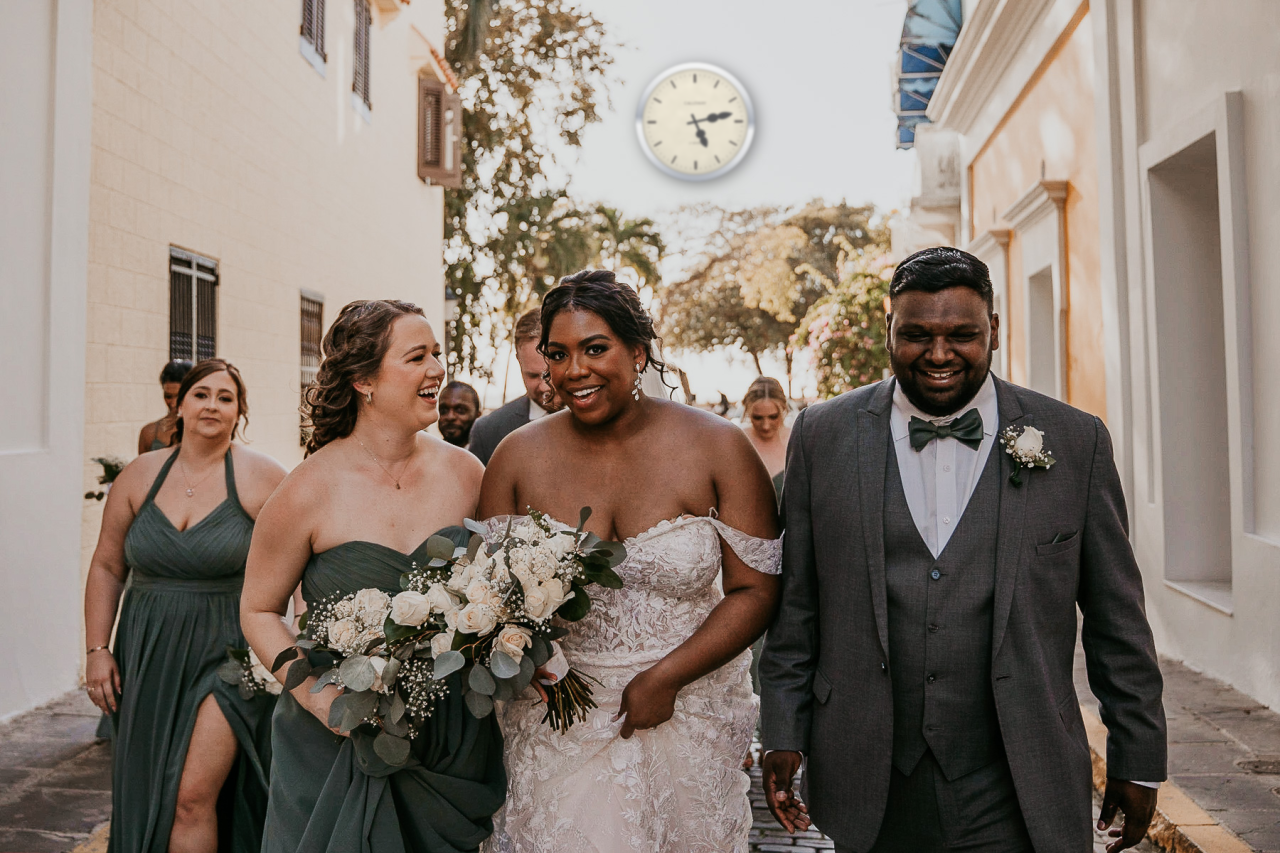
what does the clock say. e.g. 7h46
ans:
5h13
